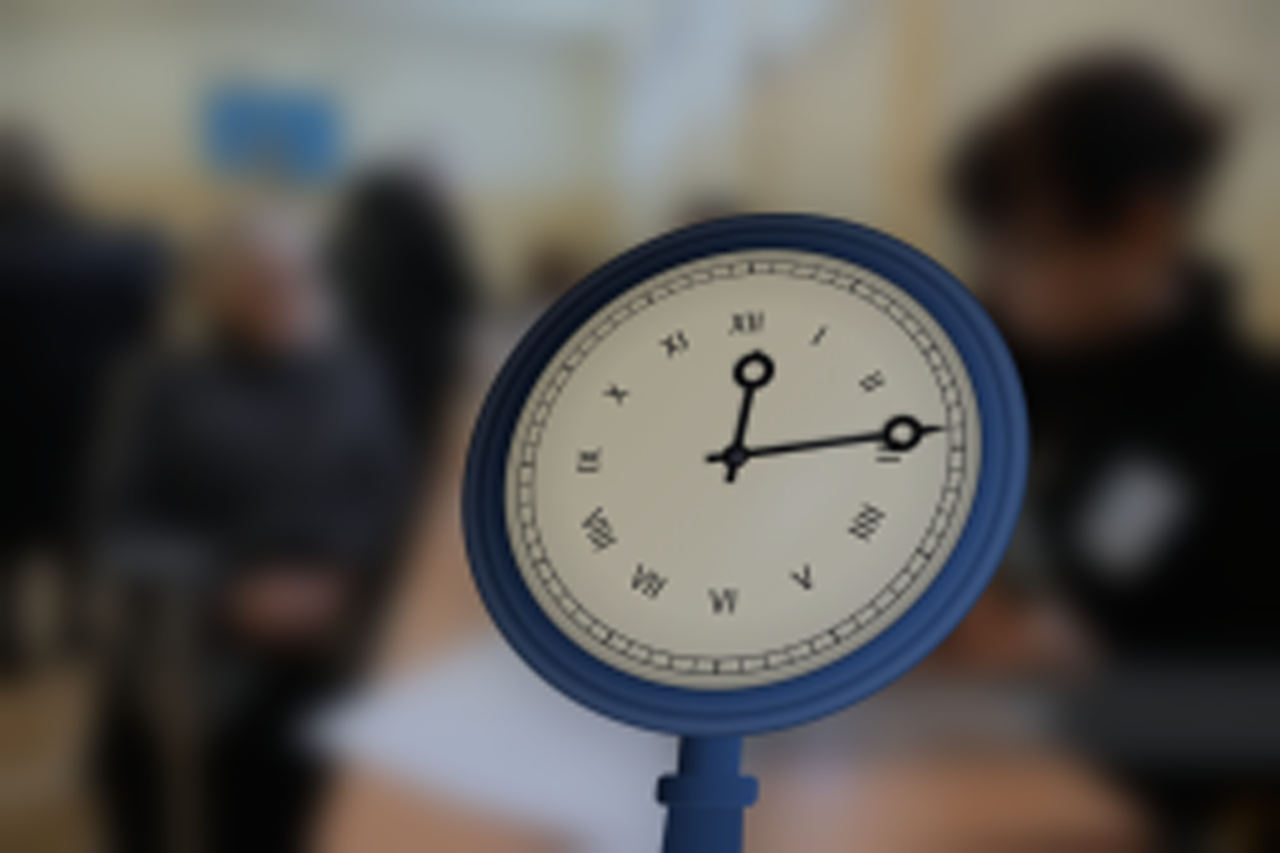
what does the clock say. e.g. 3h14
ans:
12h14
